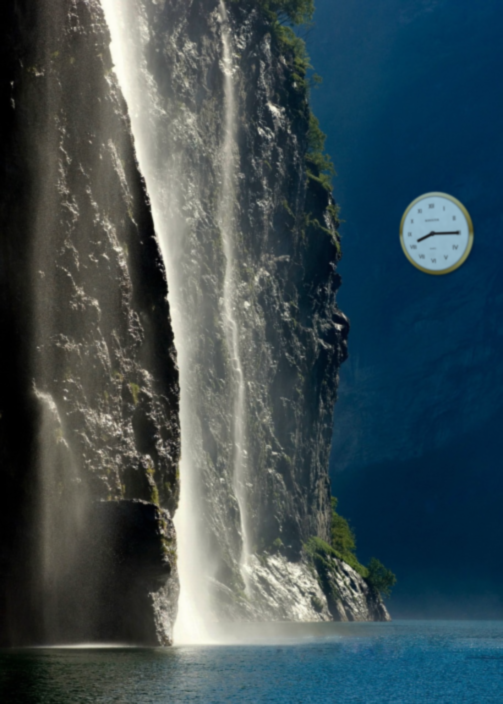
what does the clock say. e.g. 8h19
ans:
8h15
